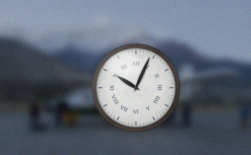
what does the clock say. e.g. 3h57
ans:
10h04
